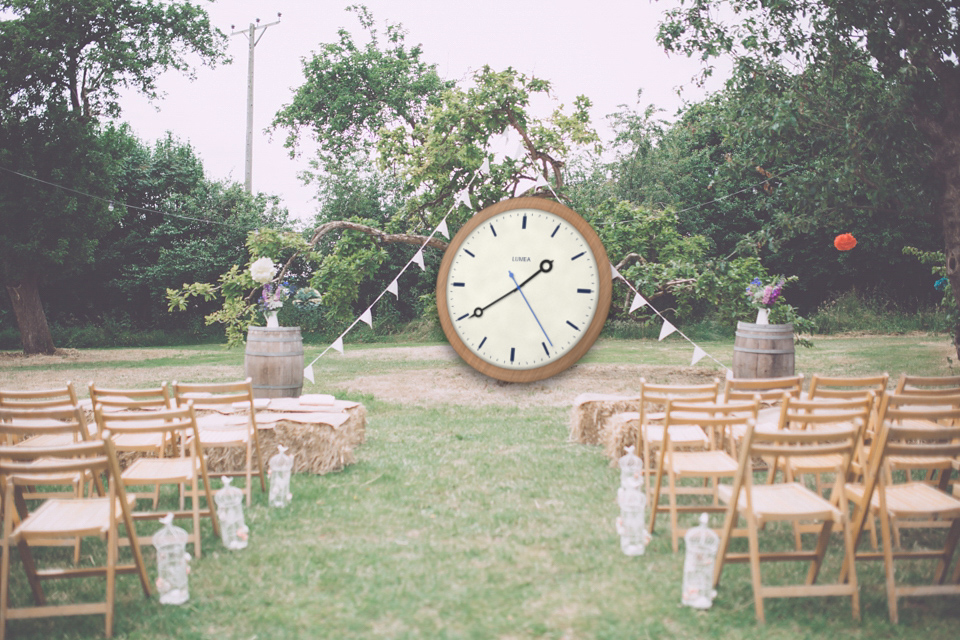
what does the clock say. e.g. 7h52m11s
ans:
1h39m24s
